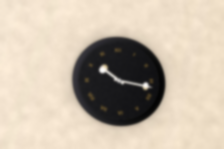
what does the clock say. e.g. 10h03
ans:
10h17
